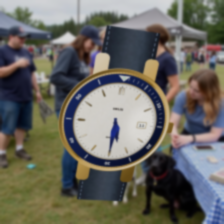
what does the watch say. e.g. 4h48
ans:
5h30
